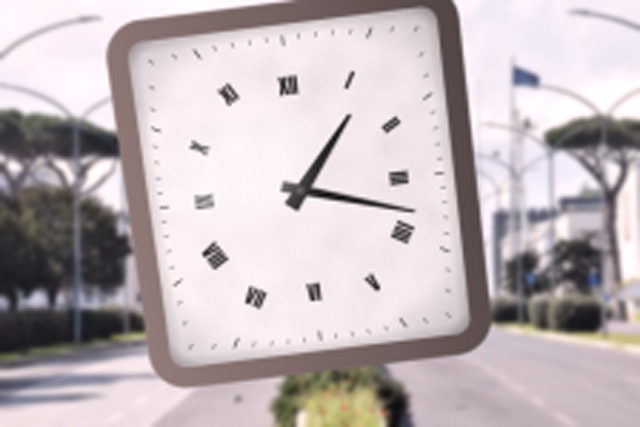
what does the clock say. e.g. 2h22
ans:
1h18
